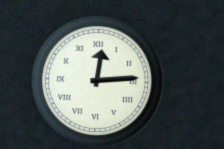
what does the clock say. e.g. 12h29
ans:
12h14
